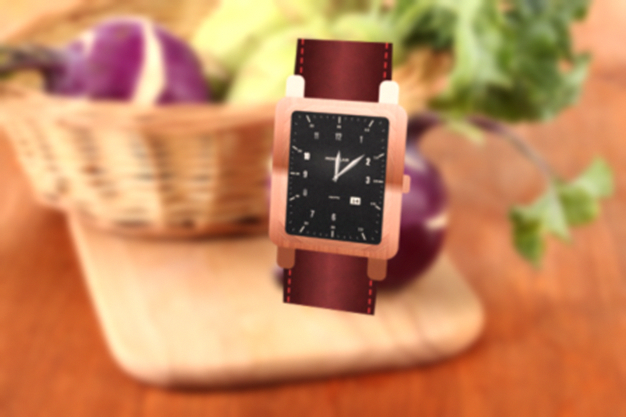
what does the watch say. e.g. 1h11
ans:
12h08
